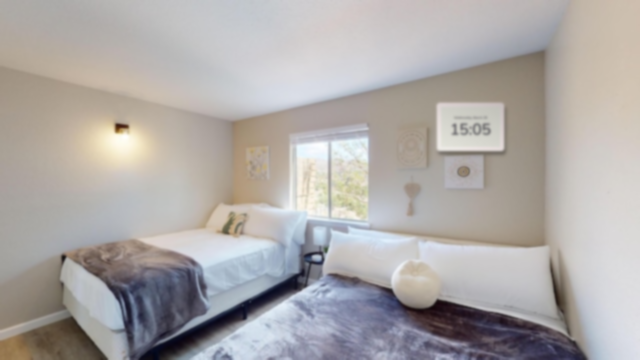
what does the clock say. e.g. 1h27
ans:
15h05
